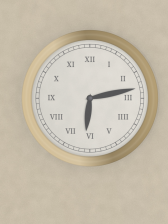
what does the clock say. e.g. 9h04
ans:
6h13
